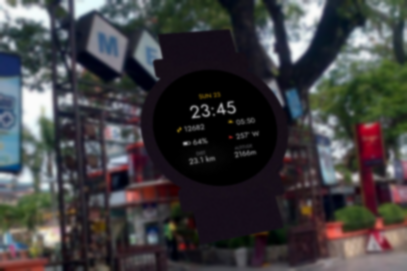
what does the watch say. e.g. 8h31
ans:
23h45
